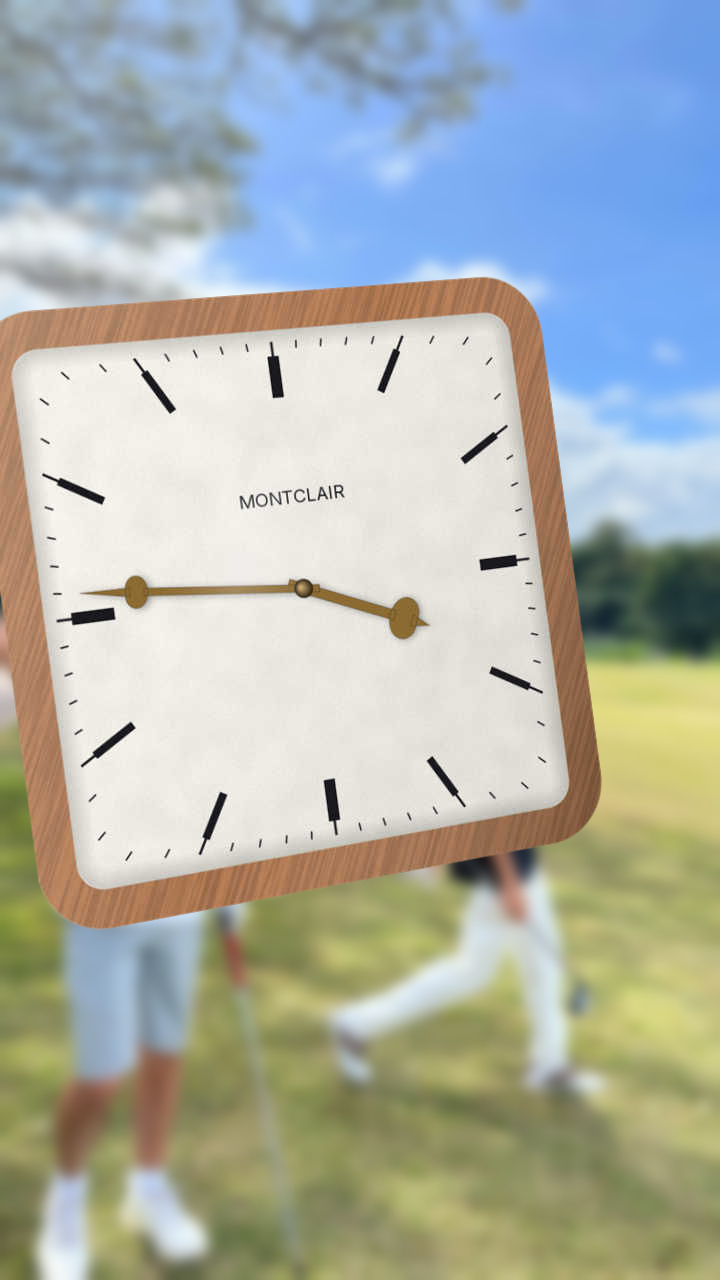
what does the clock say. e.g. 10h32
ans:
3h46
